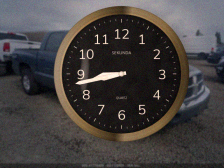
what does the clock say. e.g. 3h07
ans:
8h43
